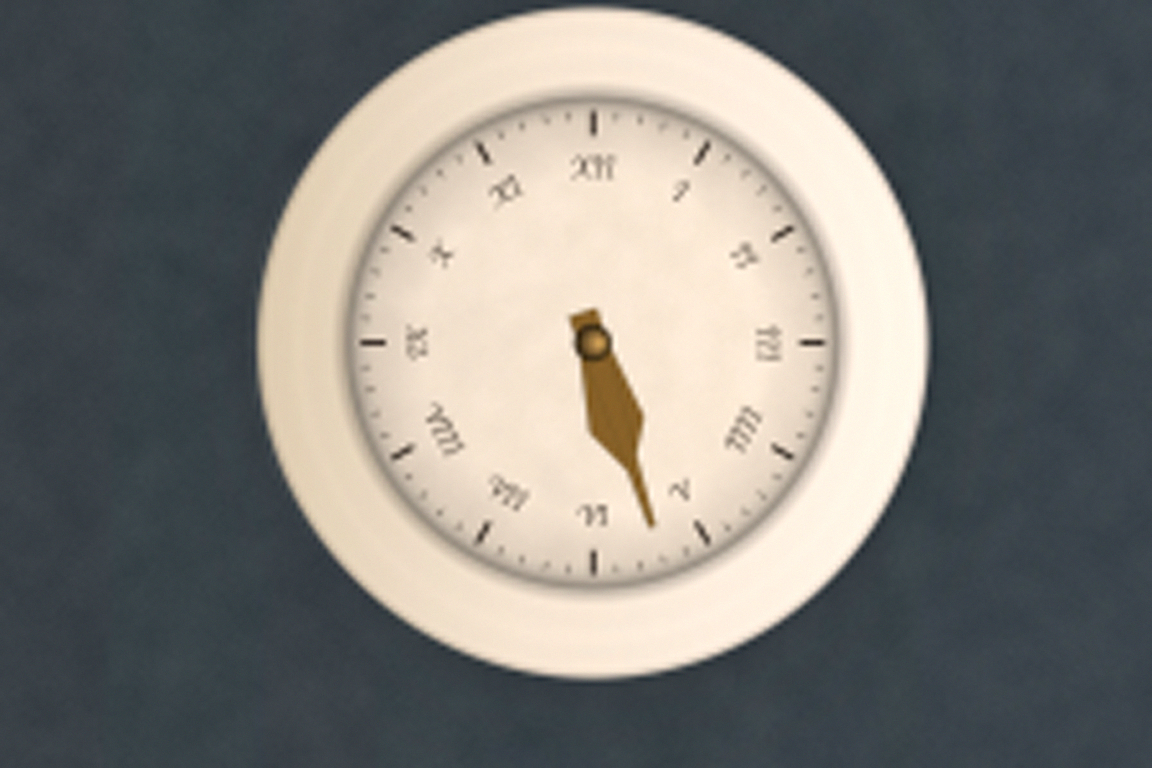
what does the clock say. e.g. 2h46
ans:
5h27
